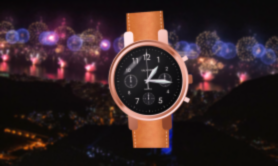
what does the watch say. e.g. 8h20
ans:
1h16
